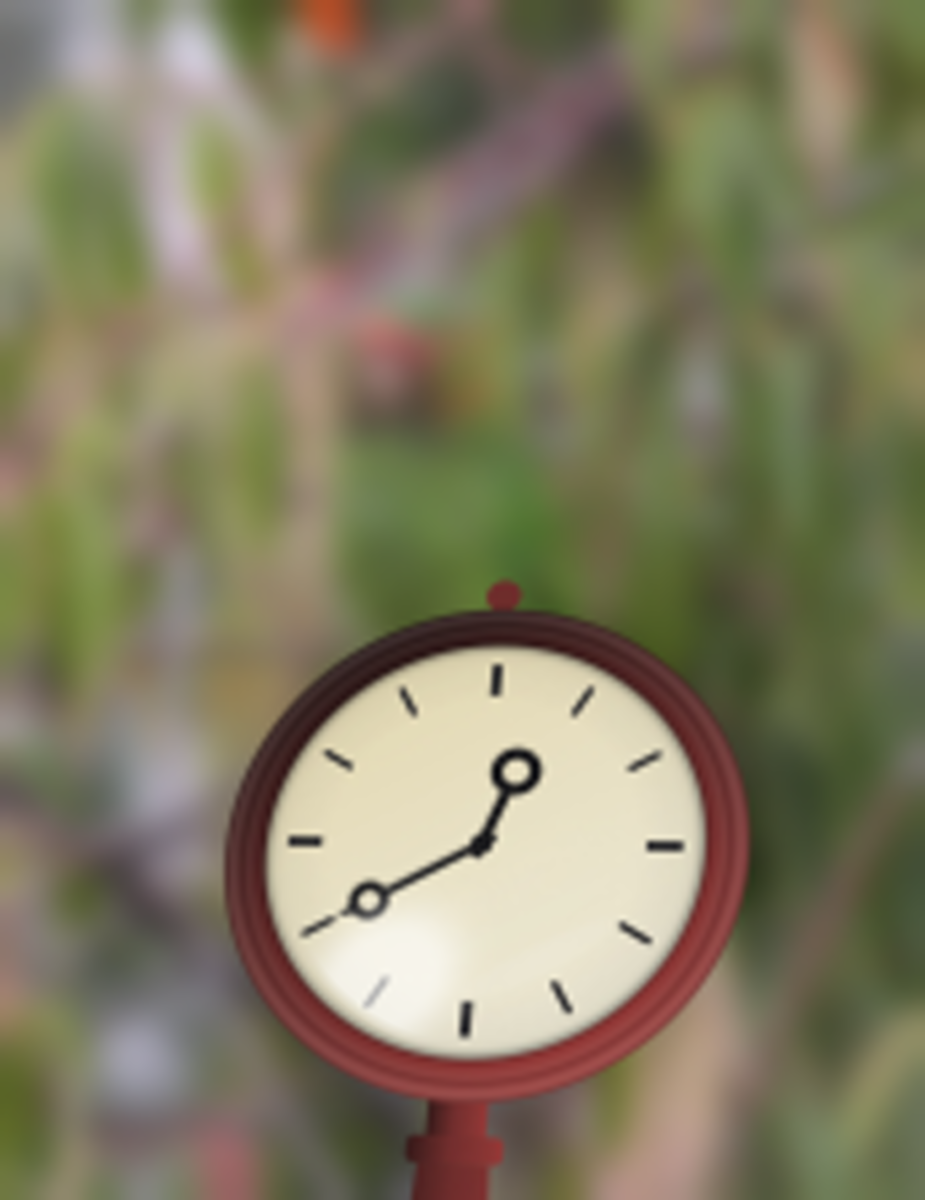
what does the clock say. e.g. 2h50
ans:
12h40
